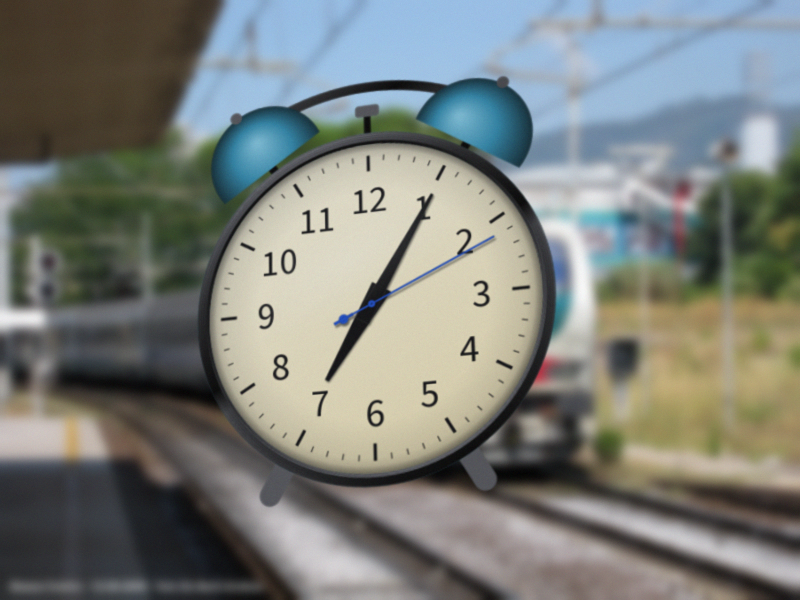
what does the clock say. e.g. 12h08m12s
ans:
7h05m11s
